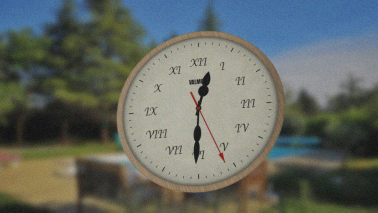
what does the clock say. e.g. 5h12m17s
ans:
12h30m26s
